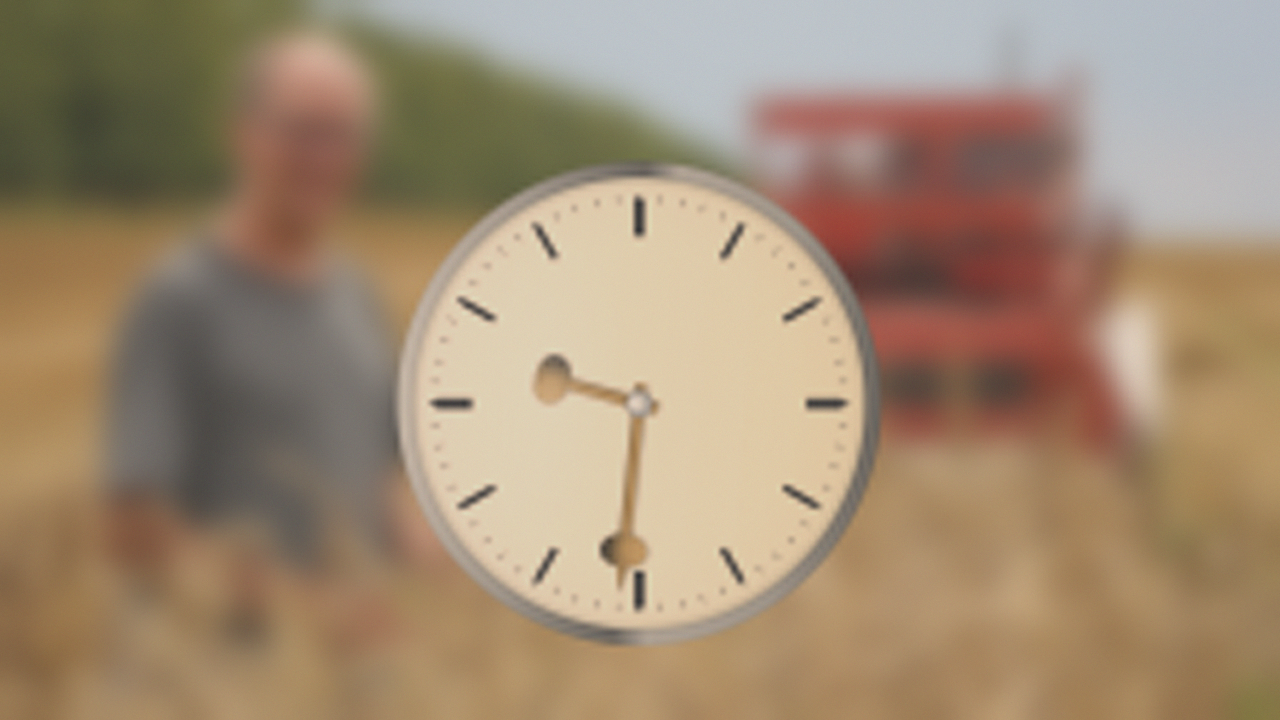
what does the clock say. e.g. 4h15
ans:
9h31
